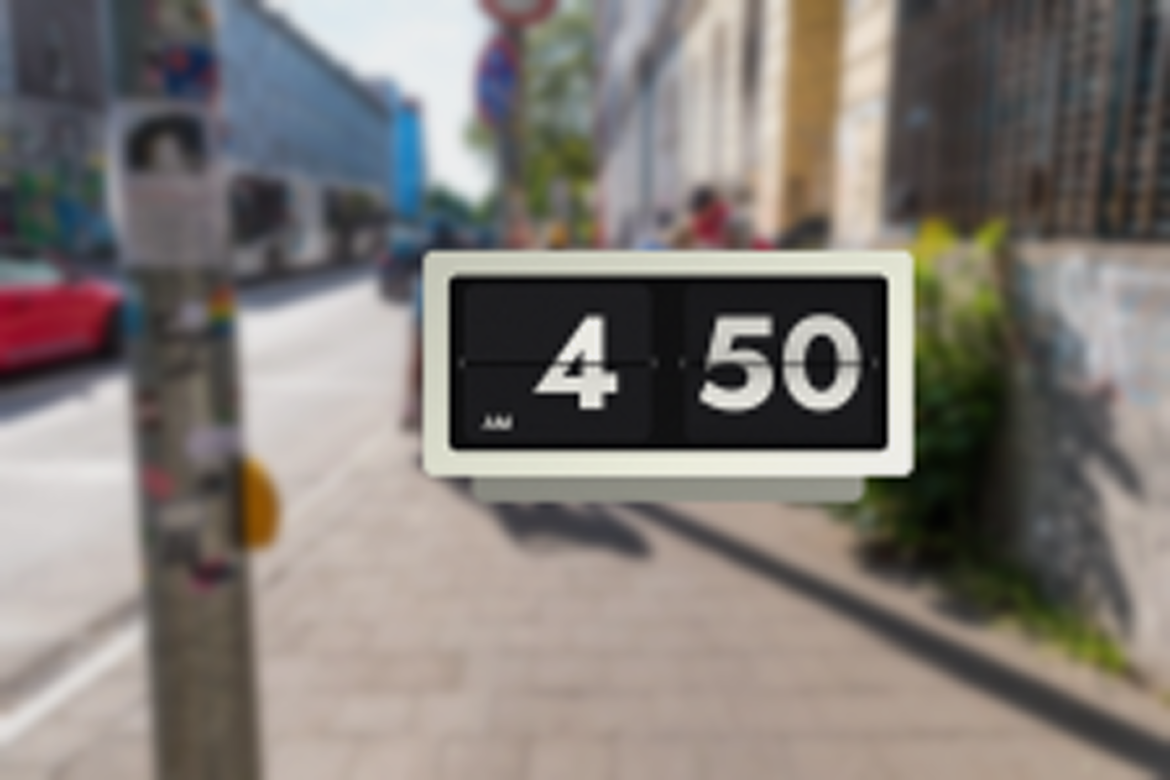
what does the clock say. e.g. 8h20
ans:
4h50
